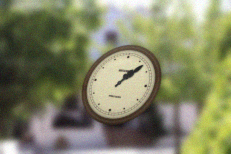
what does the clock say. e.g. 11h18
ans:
1h07
